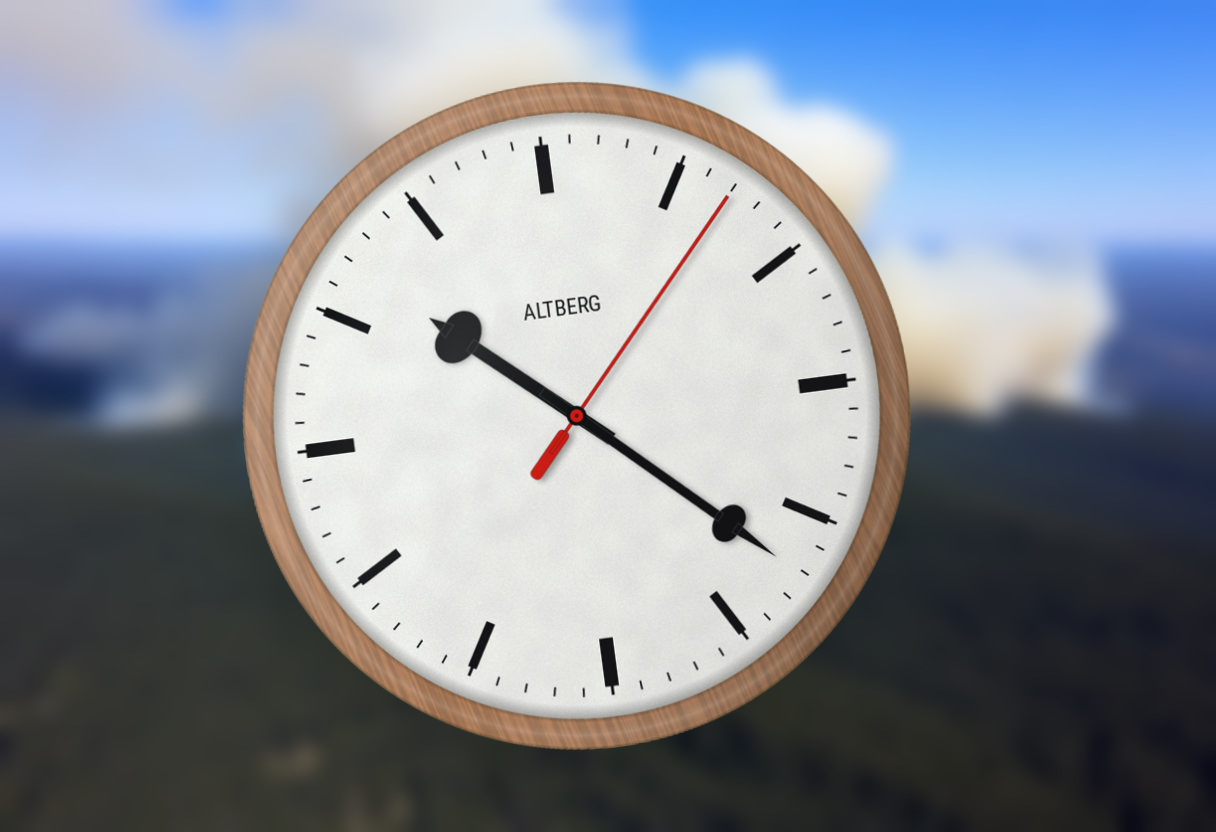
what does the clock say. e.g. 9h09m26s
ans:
10h22m07s
